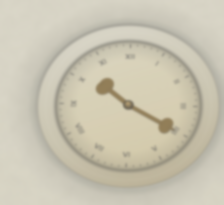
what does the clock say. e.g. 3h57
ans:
10h20
